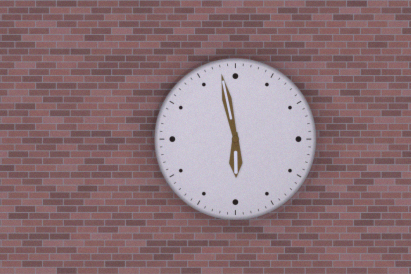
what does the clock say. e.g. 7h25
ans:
5h58
